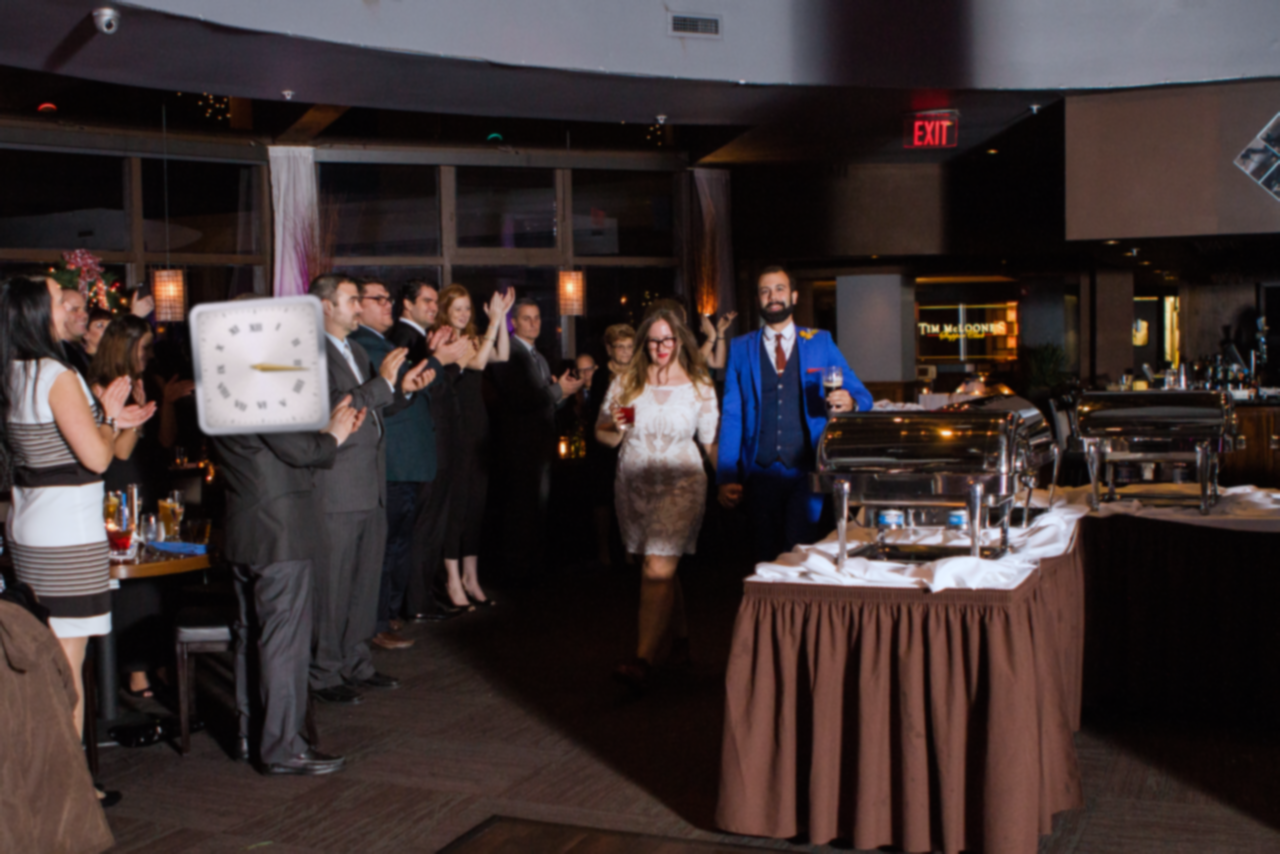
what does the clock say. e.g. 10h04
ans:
3h16
